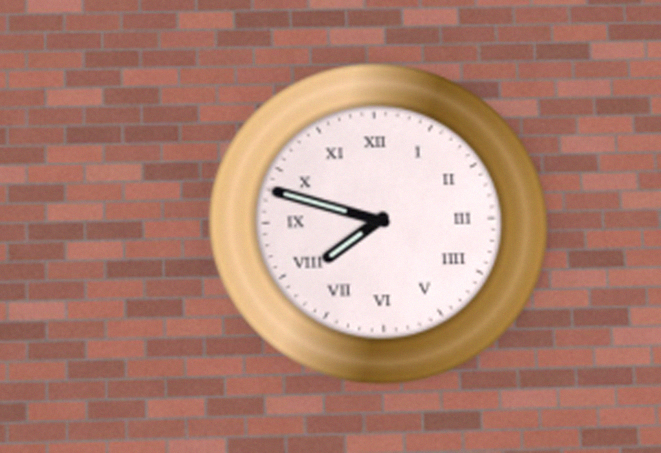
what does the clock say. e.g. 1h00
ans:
7h48
